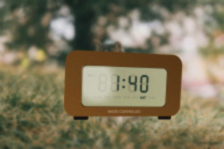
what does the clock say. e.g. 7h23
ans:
1h40
